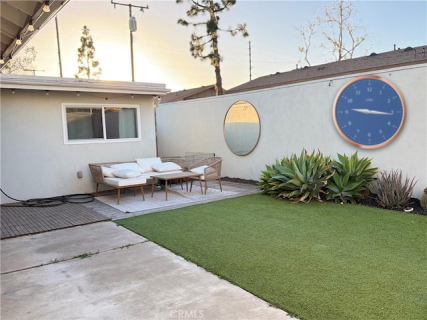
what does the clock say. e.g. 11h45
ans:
9h16
